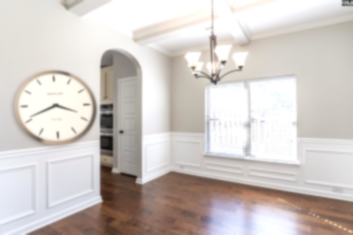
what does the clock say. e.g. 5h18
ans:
3h41
